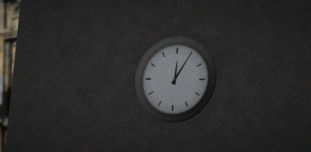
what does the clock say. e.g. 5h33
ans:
12h05
